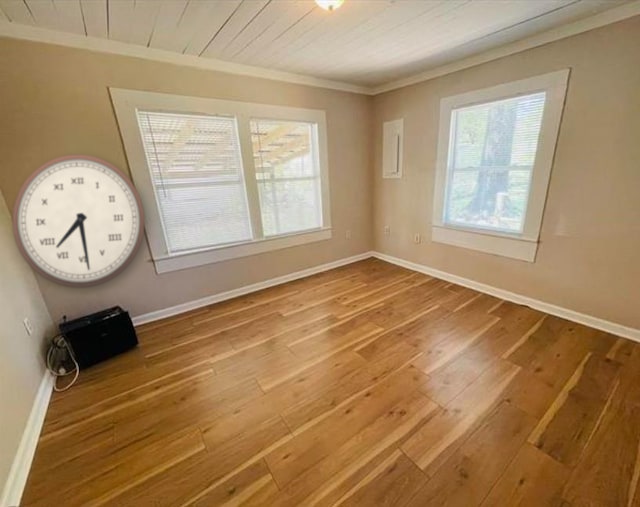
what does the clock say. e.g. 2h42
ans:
7h29
